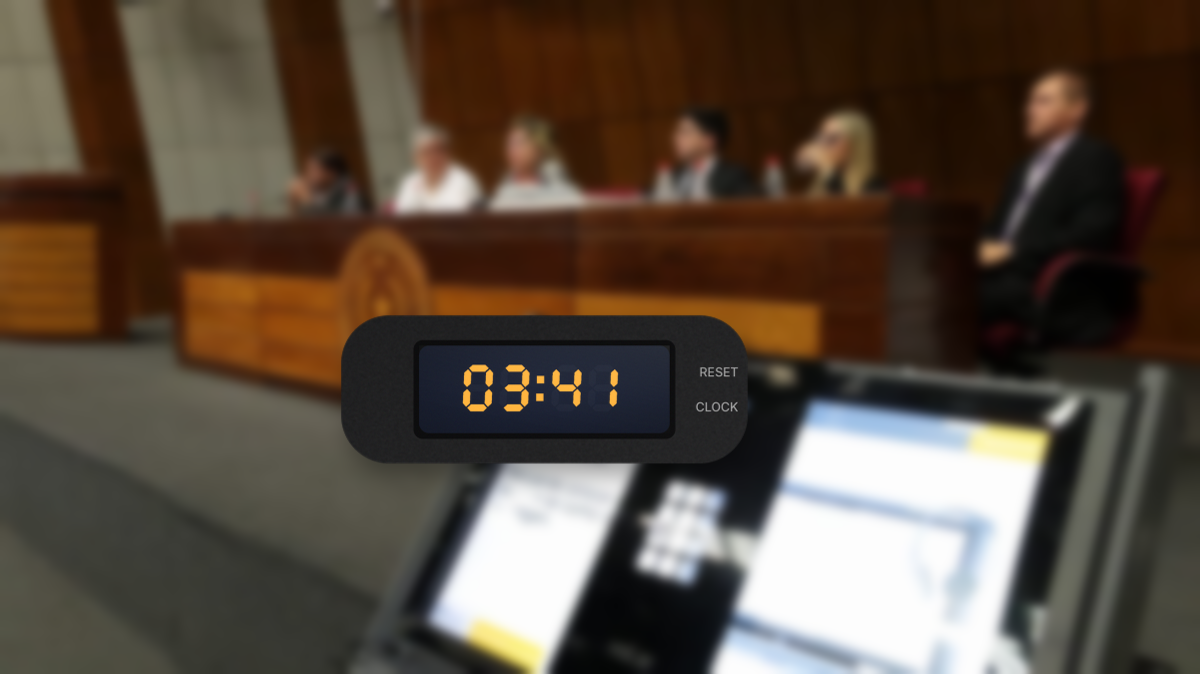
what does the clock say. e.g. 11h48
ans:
3h41
